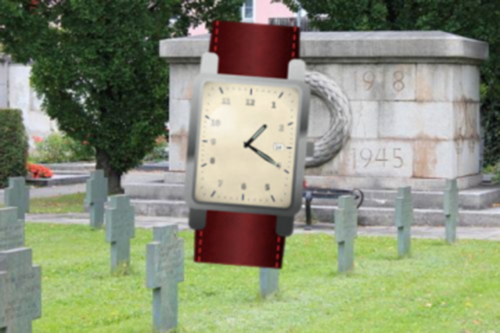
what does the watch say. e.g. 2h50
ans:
1h20
